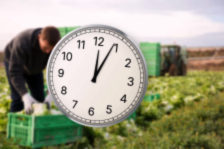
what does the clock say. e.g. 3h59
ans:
12h04
